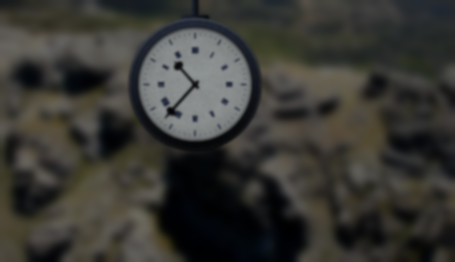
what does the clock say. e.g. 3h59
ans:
10h37
